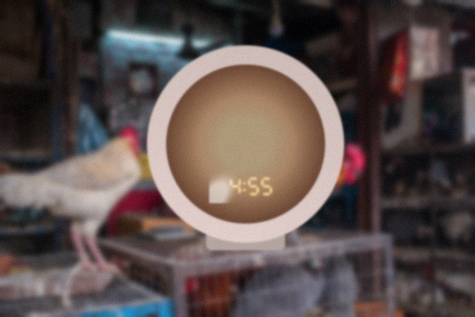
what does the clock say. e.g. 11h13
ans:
4h55
